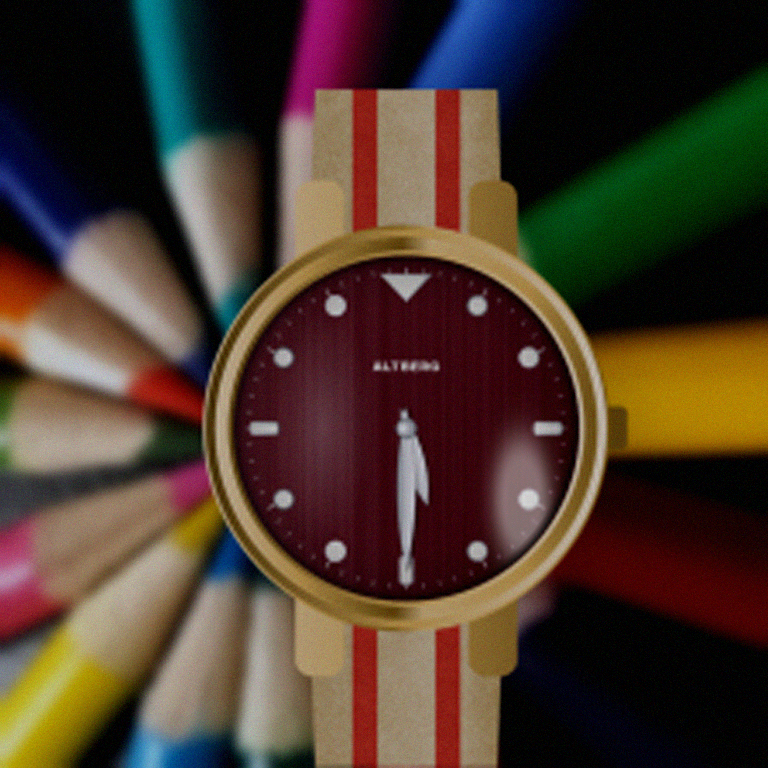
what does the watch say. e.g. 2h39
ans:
5h30
